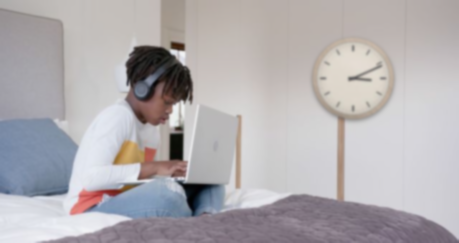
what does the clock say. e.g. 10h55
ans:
3h11
